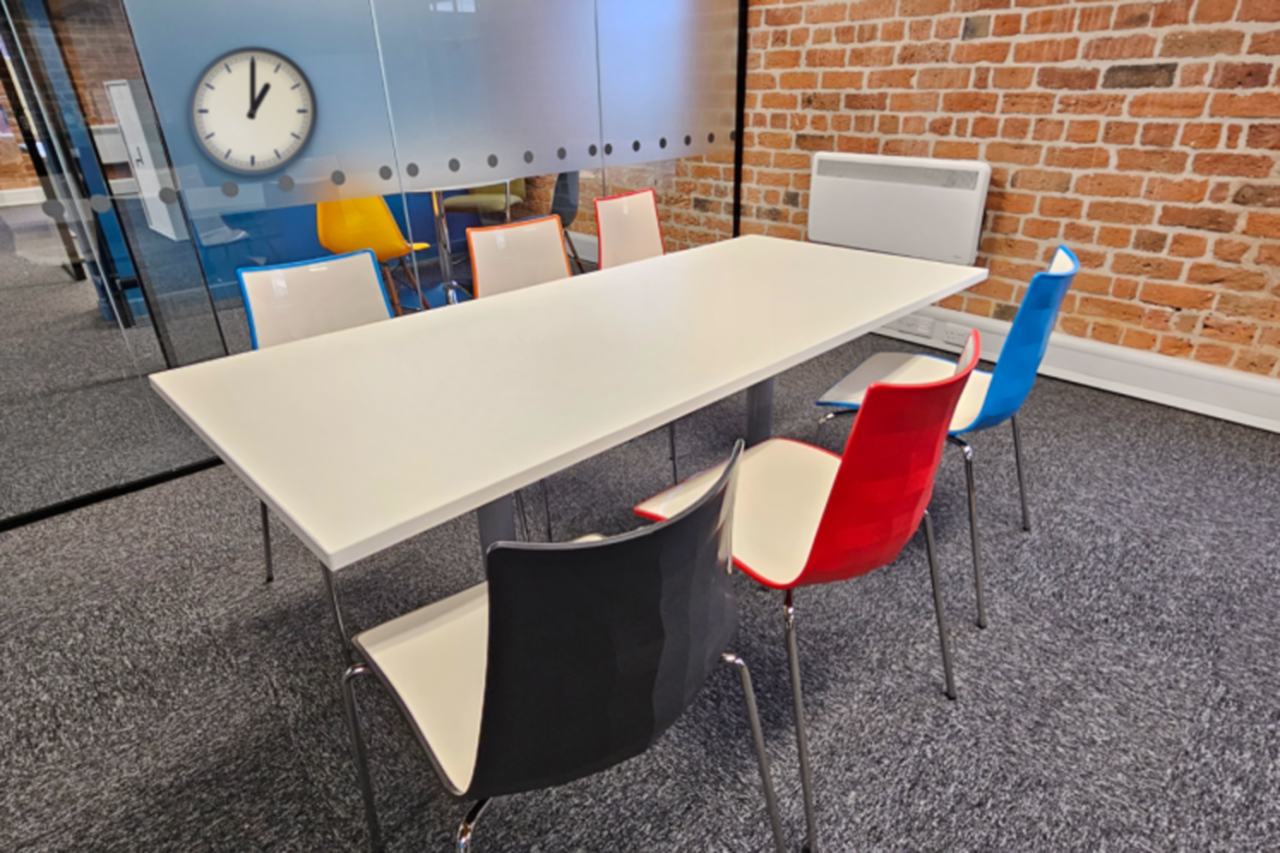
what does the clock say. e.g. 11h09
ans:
1h00
